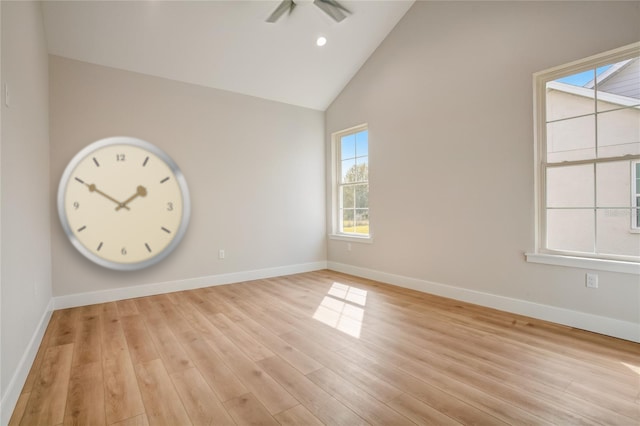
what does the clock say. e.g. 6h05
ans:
1h50
